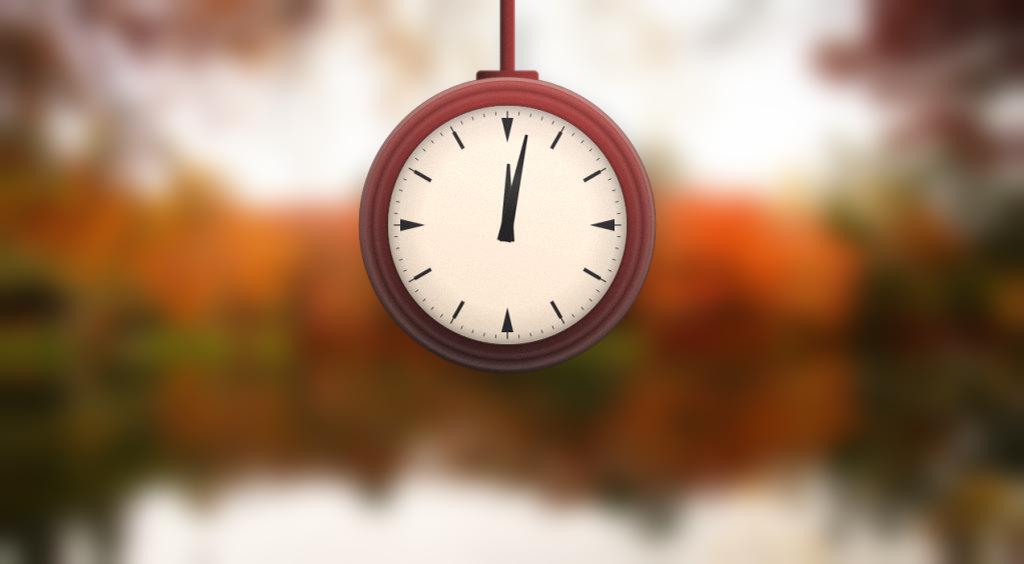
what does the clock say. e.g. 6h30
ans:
12h02
